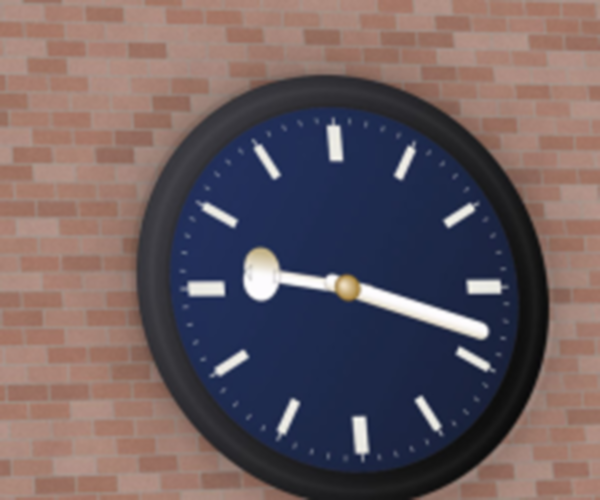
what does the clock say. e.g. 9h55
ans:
9h18
